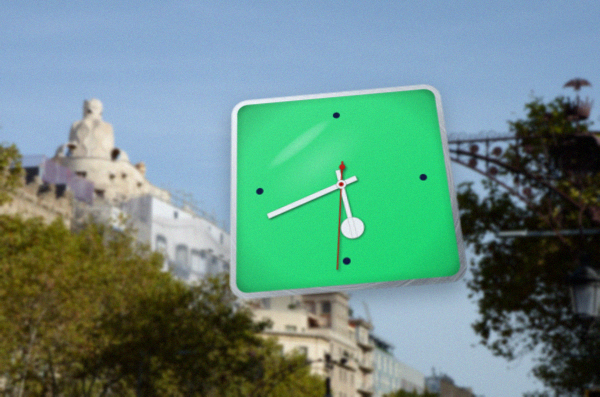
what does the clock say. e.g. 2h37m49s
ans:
5h41m31s
